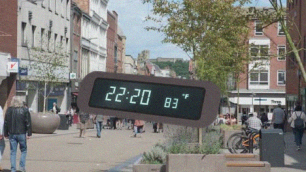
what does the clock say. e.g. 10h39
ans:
22h20
